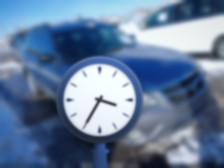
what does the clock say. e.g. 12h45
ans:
3h35
